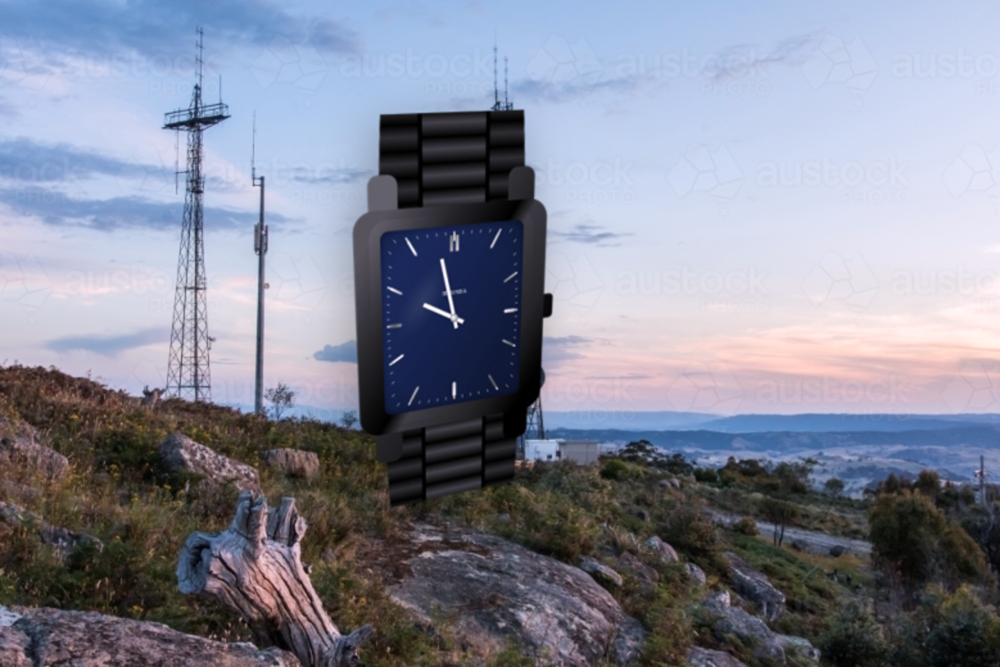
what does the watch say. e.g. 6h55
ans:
9h58
